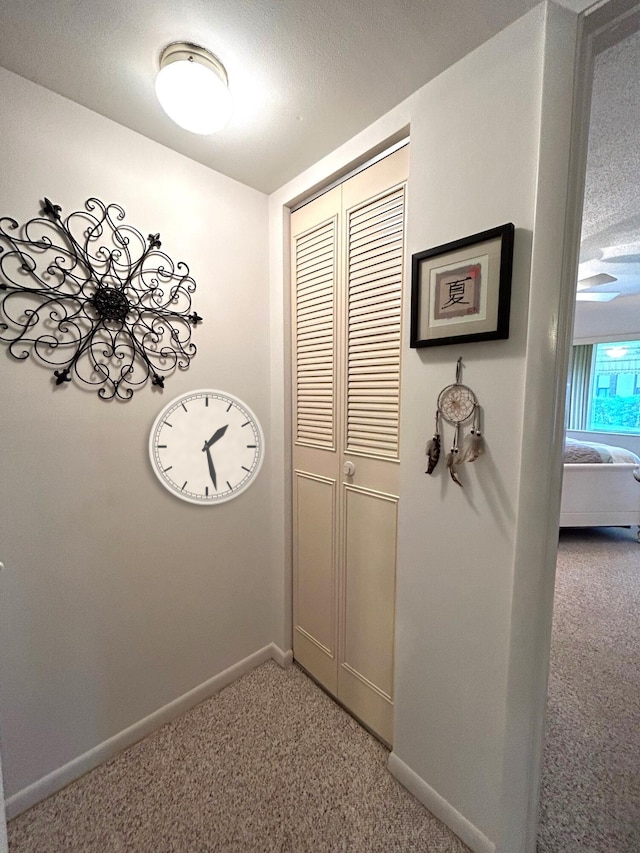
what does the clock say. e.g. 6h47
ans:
1h28
